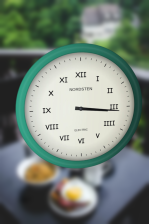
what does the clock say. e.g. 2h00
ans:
3h16
